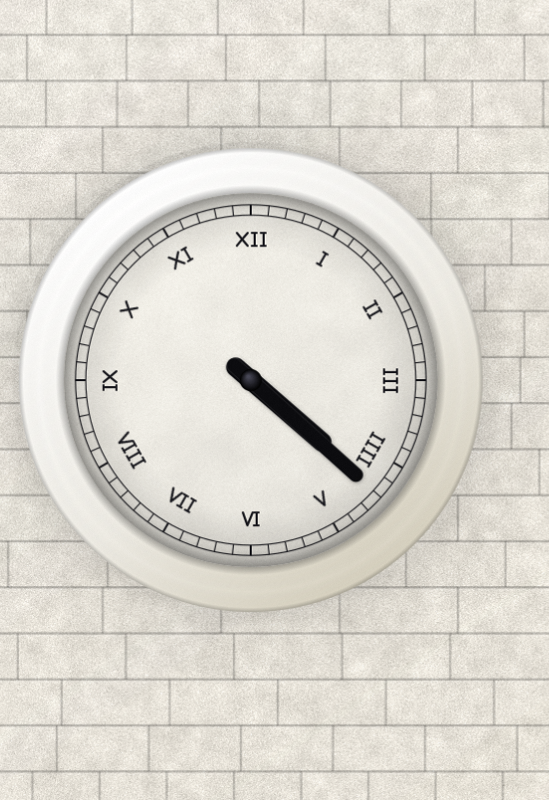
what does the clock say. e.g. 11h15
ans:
4h22
